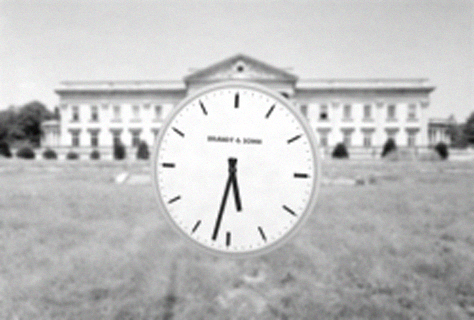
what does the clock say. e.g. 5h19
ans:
5h32
